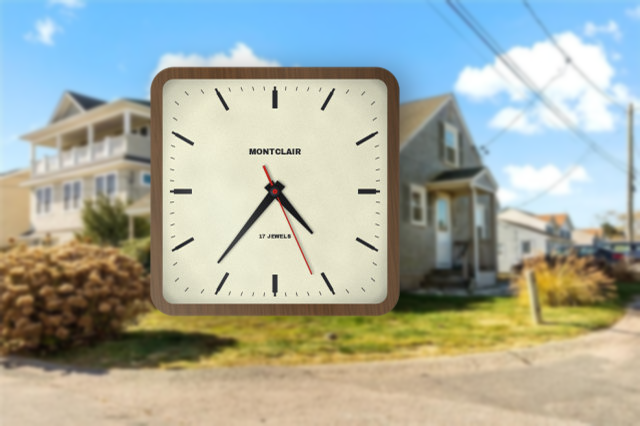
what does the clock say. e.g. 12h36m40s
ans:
4h36m26s
